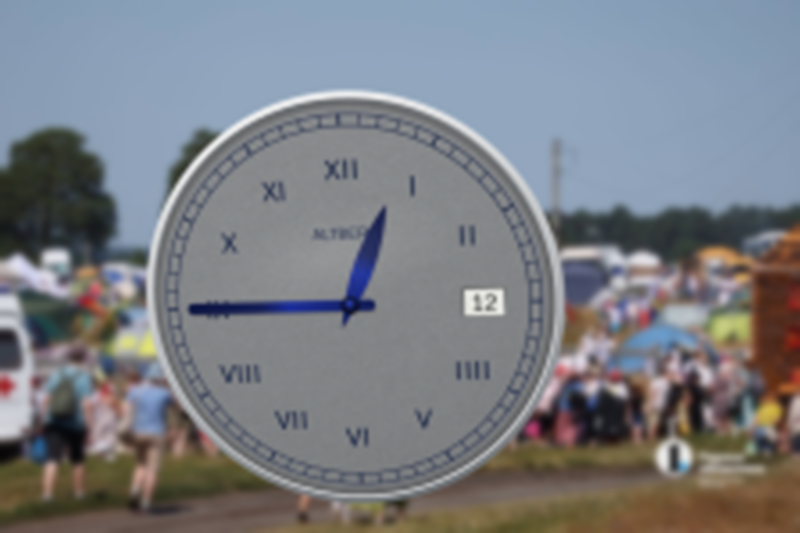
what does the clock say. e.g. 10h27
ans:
12h45
